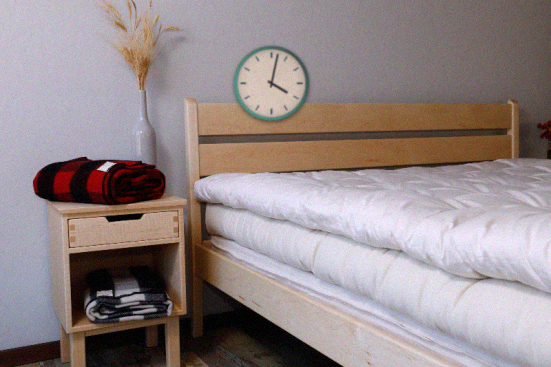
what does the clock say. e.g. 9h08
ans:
4h02
